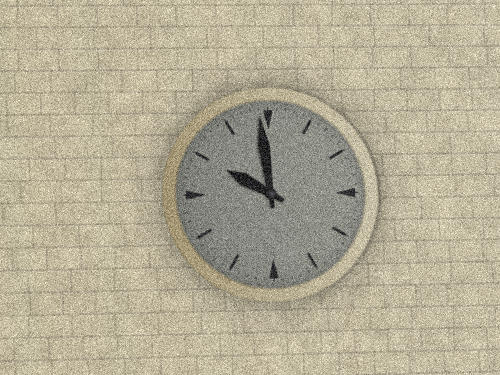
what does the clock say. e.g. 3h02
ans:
9h59
